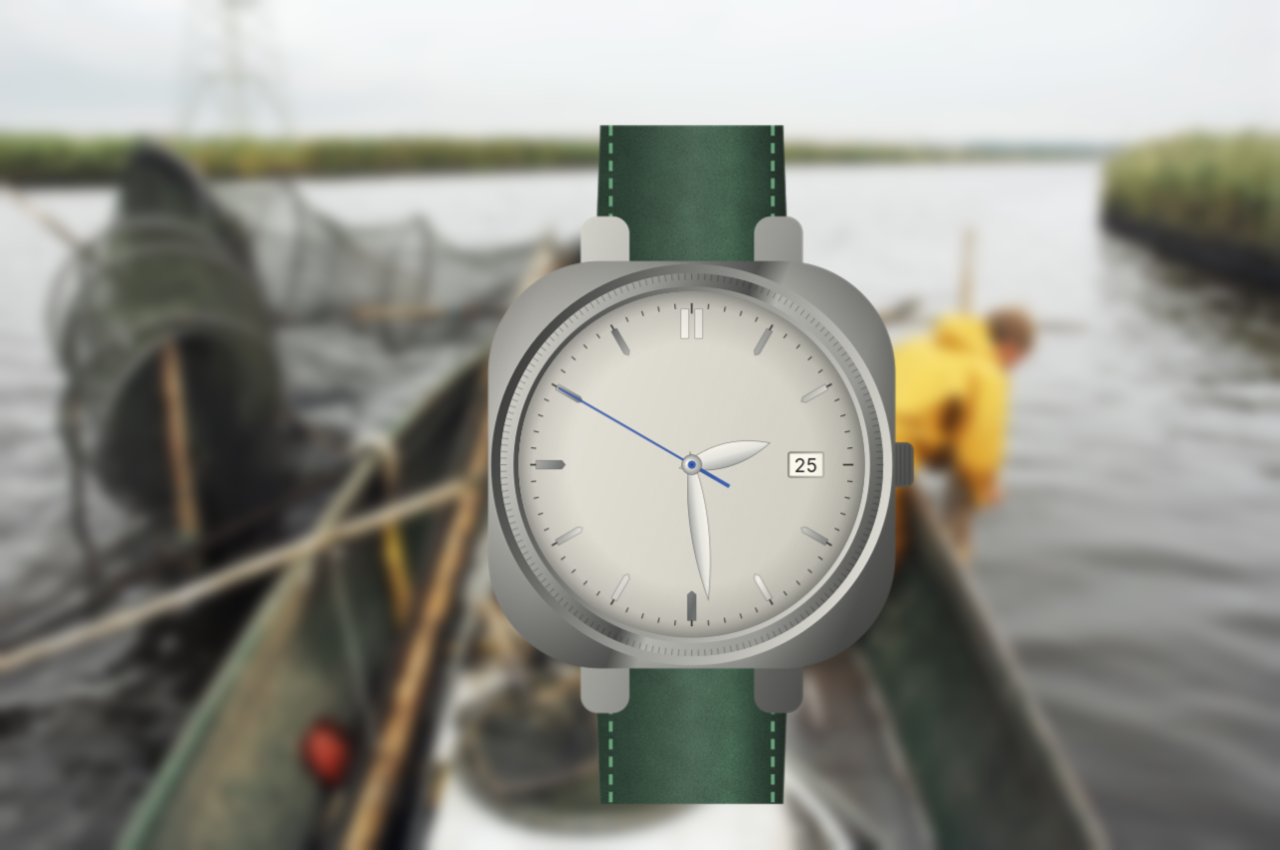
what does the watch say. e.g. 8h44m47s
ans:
2h28m50s
